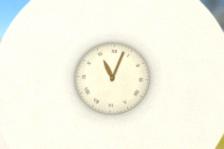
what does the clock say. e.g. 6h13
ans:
11h03
